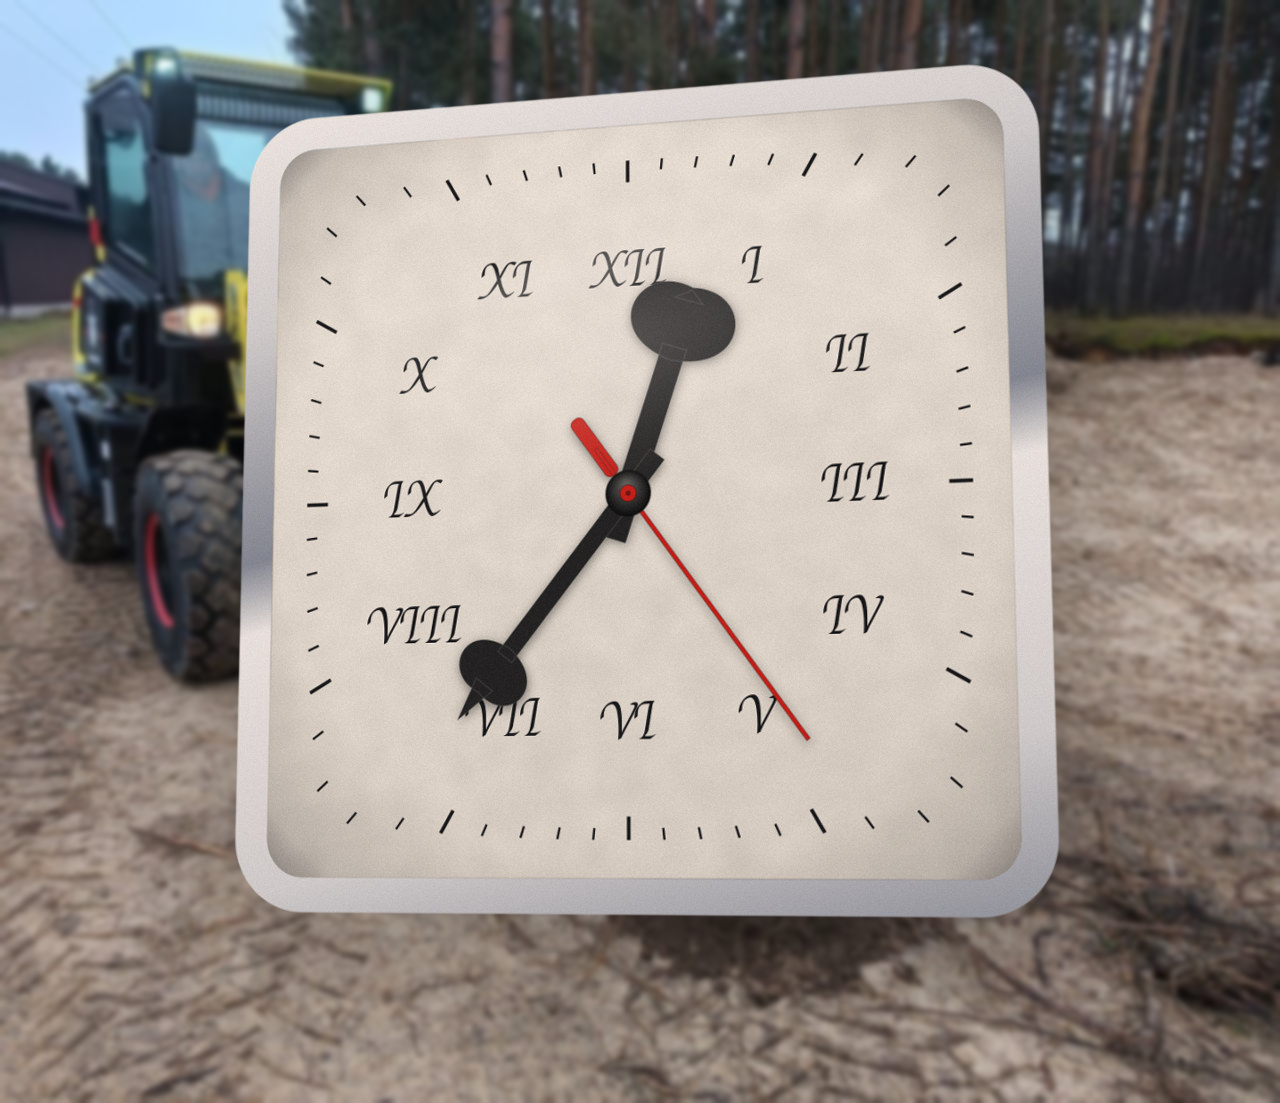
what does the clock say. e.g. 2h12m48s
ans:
12h36m24s
